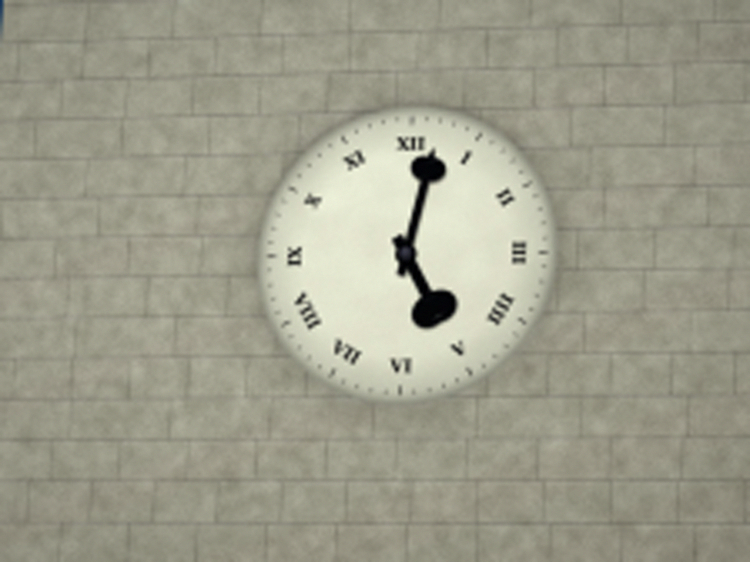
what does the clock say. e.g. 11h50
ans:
5h02
